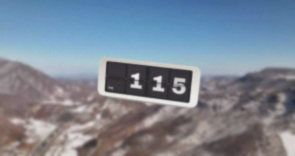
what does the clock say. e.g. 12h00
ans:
1h15
